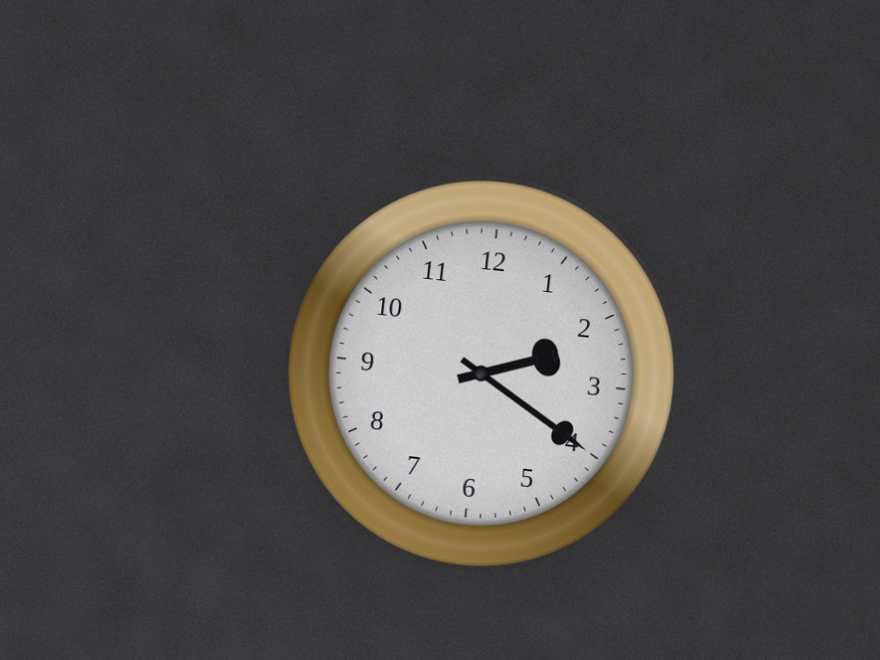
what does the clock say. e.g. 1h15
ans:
2h20
